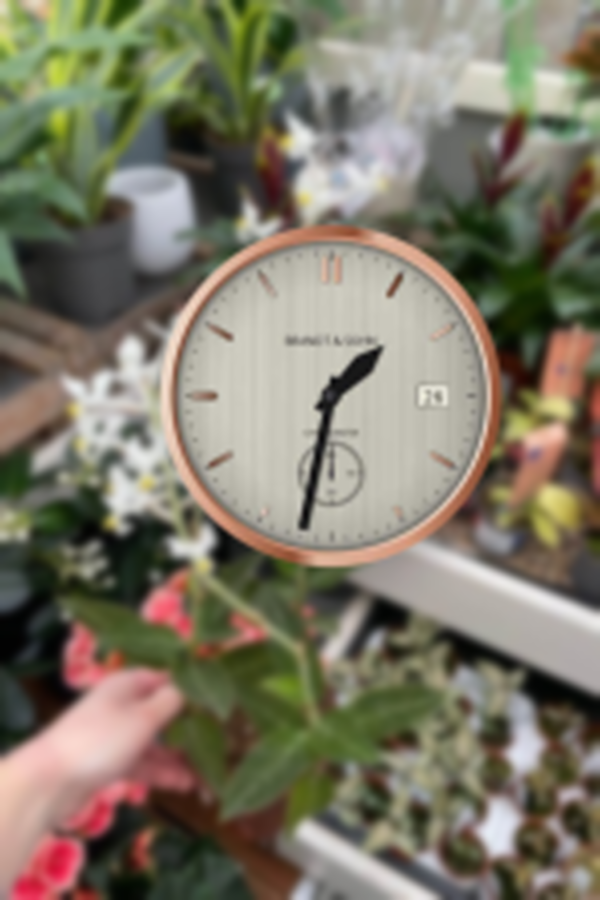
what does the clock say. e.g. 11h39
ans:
1h32
